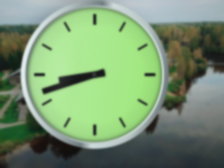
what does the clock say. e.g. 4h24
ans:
8h42
